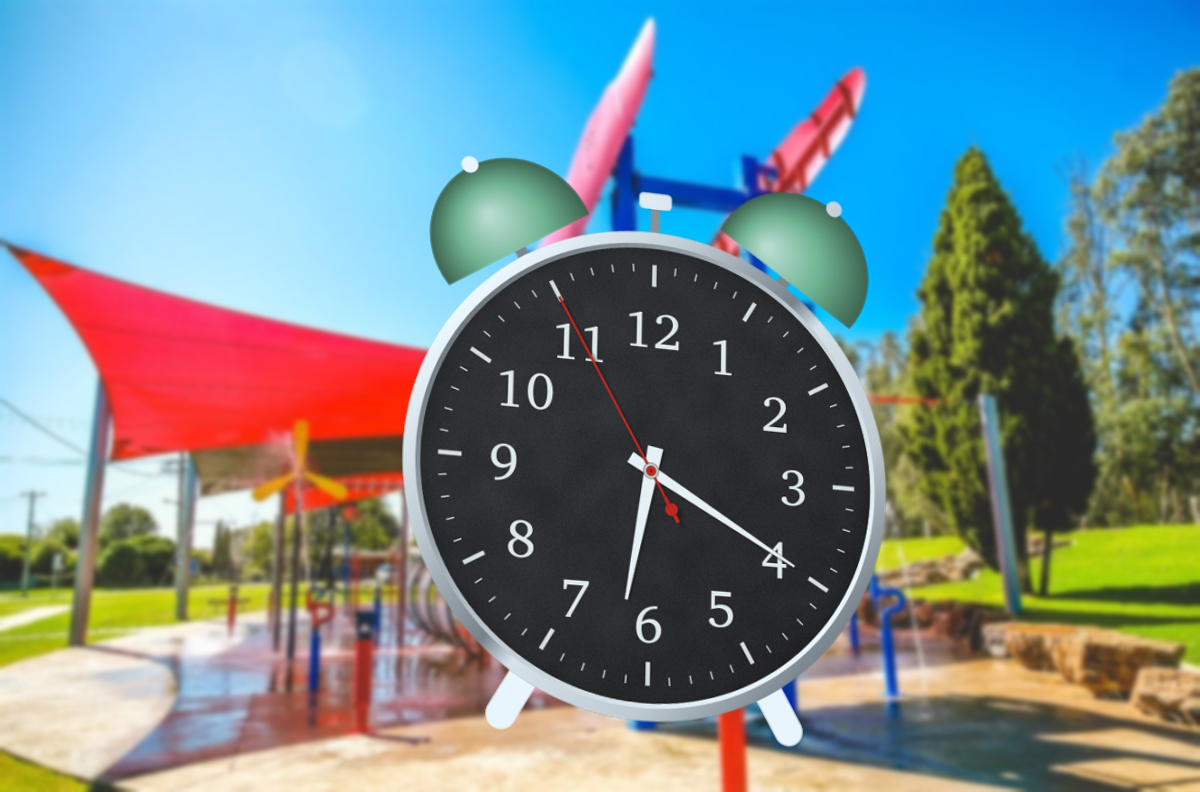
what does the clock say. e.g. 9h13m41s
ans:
6h19m55s
